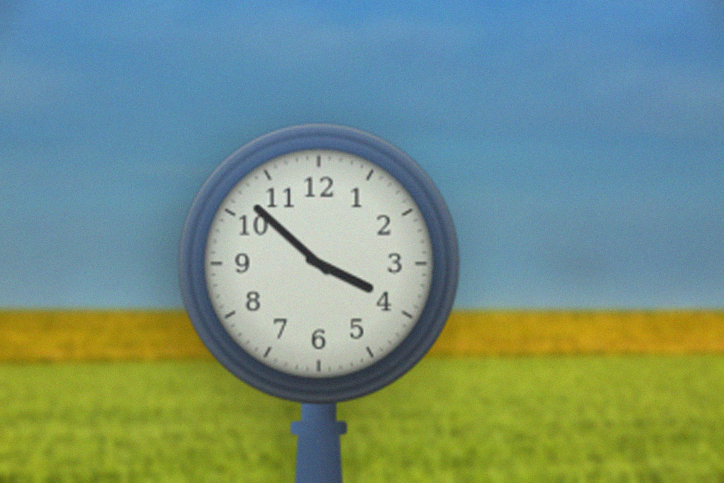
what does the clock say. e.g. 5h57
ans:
3h52
